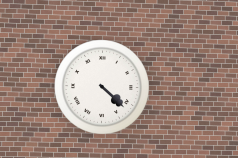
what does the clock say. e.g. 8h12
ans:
4h22
